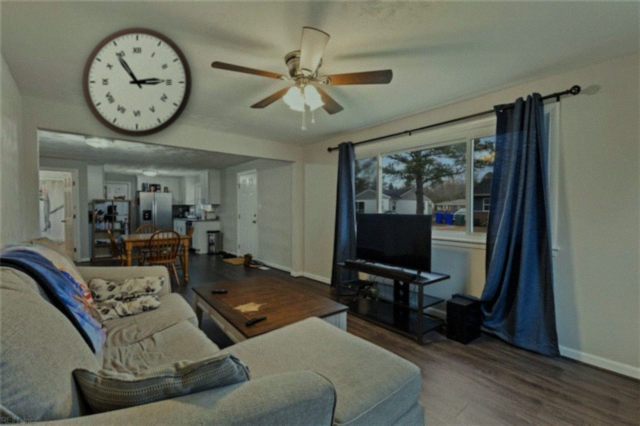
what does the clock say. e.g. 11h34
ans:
2h54
